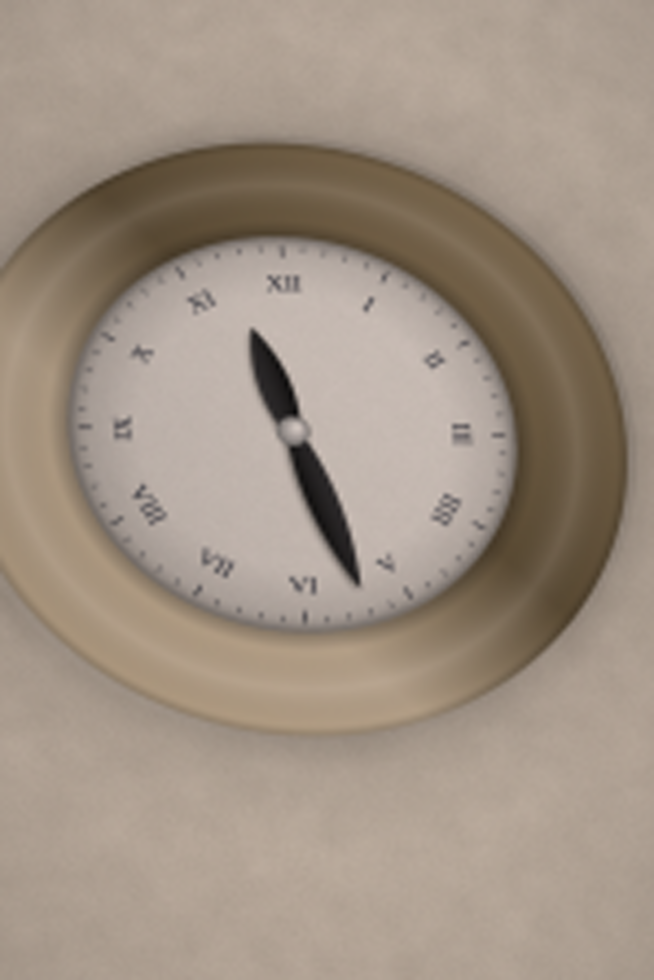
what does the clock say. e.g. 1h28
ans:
11h27
